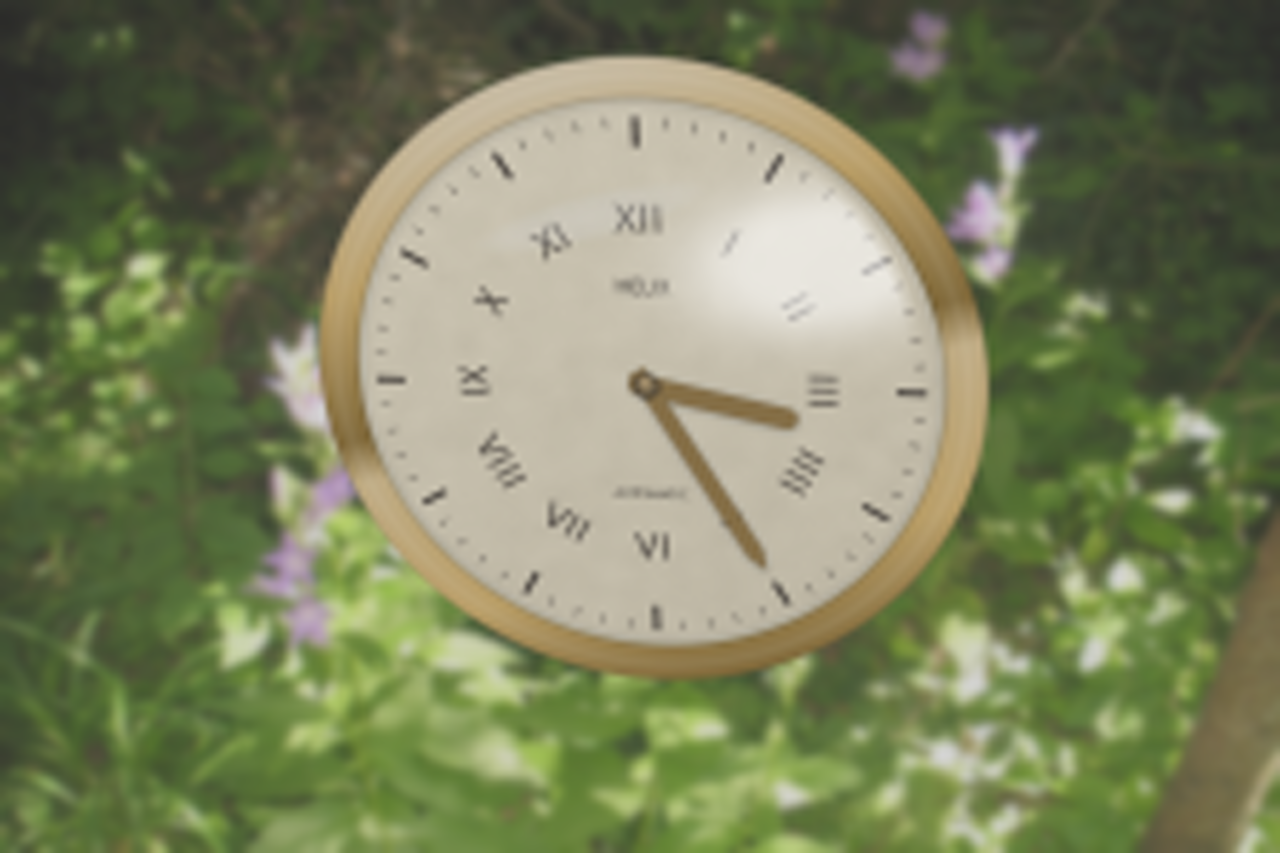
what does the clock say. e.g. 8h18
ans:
3h25
